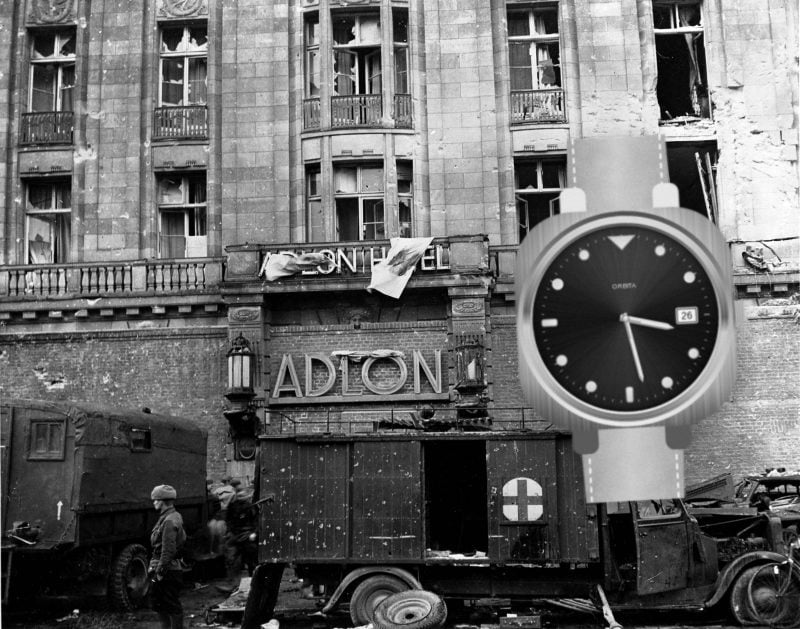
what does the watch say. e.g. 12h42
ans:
3h28
